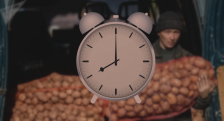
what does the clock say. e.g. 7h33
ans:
8h00
